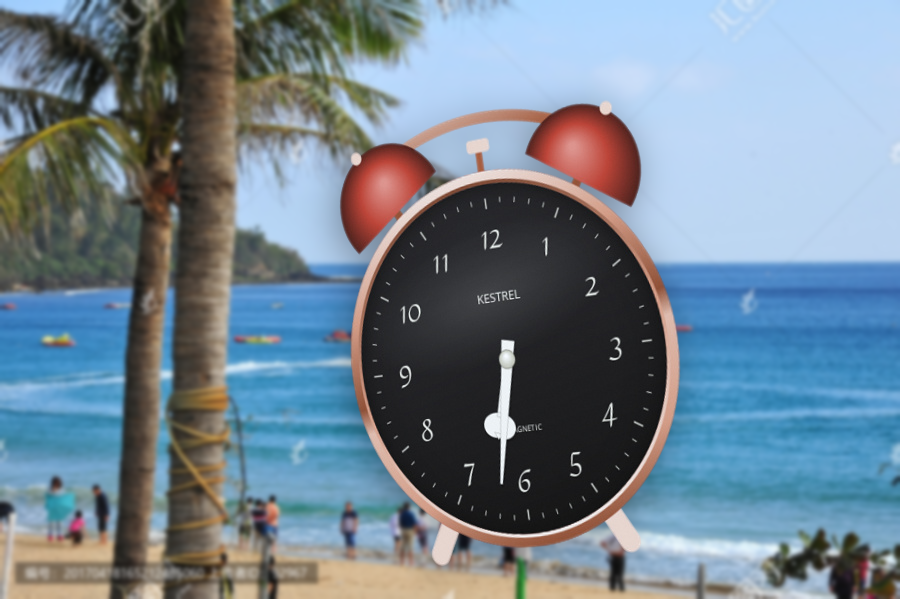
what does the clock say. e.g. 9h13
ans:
6h32
